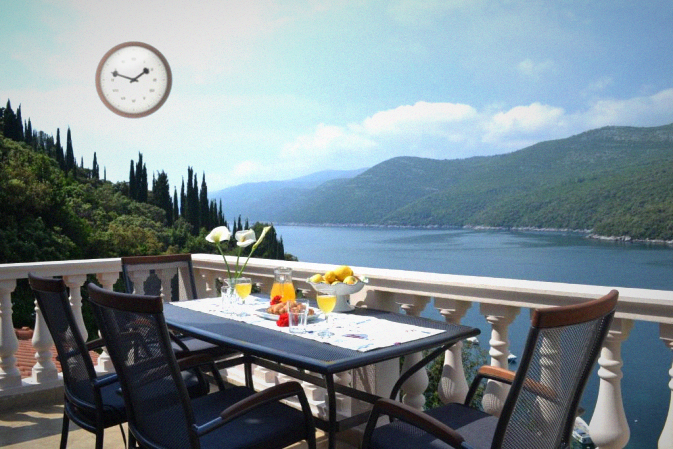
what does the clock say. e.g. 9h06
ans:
1h48
